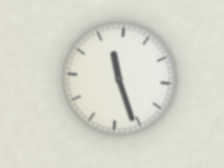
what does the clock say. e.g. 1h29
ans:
11h26
